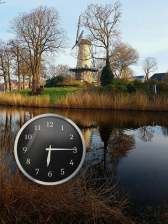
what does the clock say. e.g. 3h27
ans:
6h15
